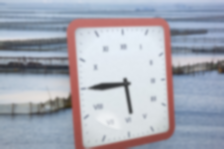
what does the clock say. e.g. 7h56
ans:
5h45
